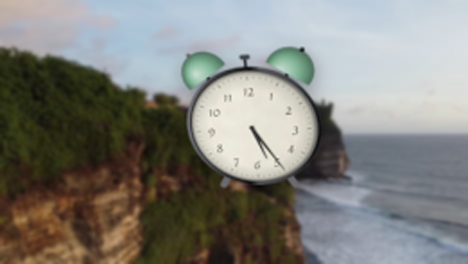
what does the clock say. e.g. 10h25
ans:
5h25
